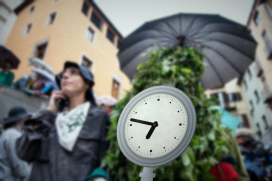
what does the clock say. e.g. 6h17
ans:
6h47
